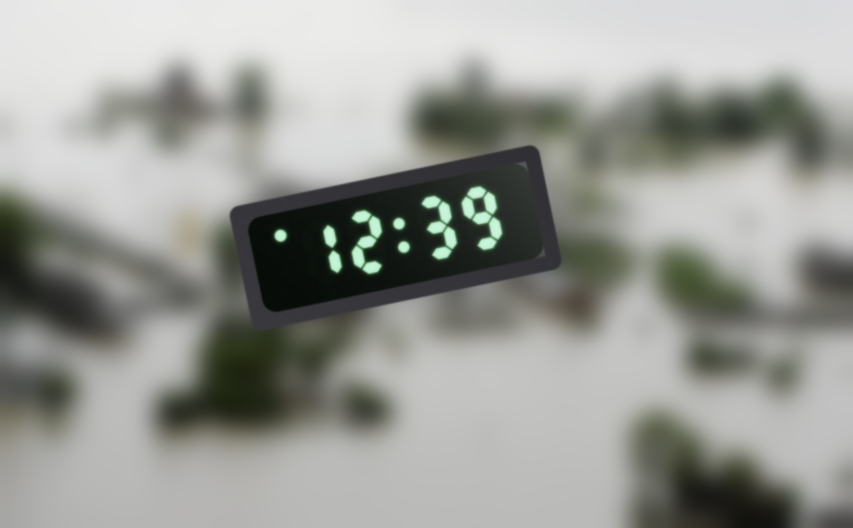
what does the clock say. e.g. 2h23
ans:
12h39
